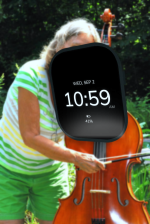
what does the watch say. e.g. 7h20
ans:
10h59
